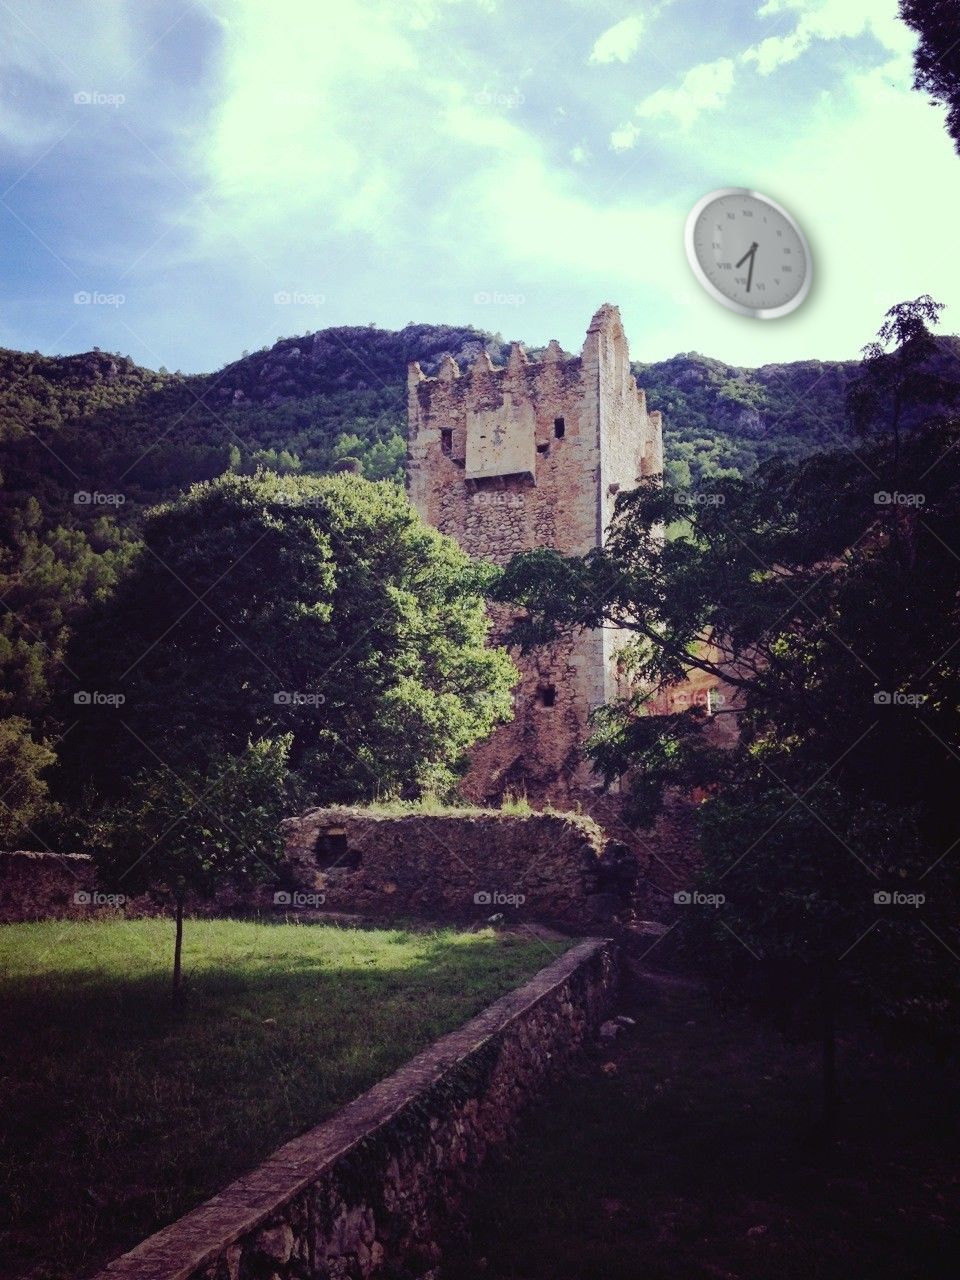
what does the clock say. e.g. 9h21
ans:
7h33
